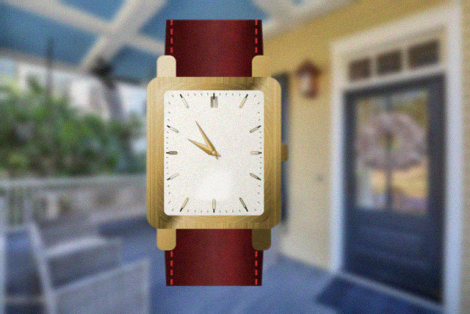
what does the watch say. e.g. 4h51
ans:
9h55
